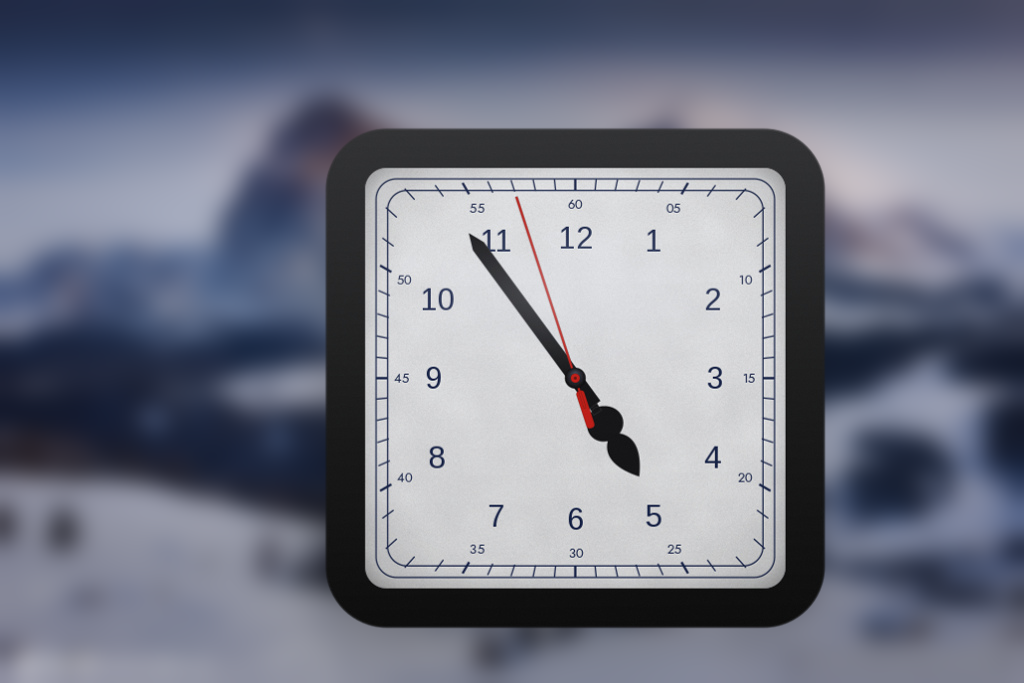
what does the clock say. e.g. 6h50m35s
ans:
4h53m57s
